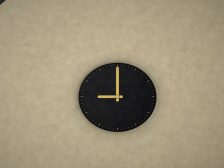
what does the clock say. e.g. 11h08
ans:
9h00
